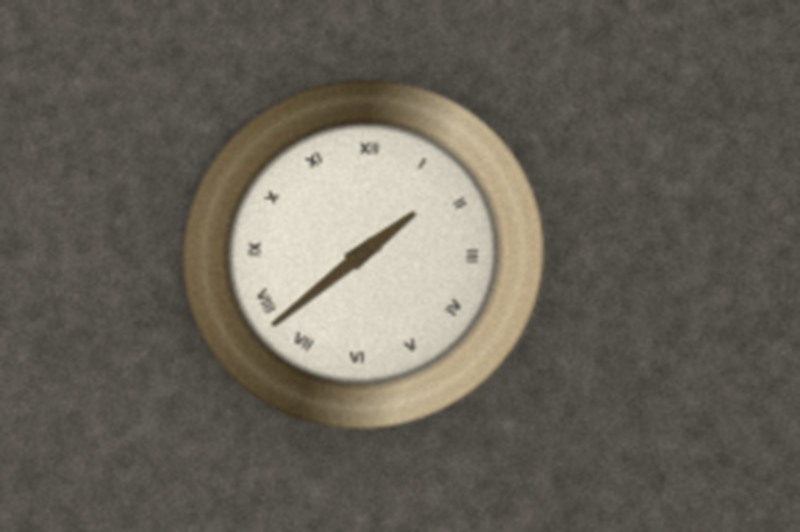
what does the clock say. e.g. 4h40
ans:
1h38
